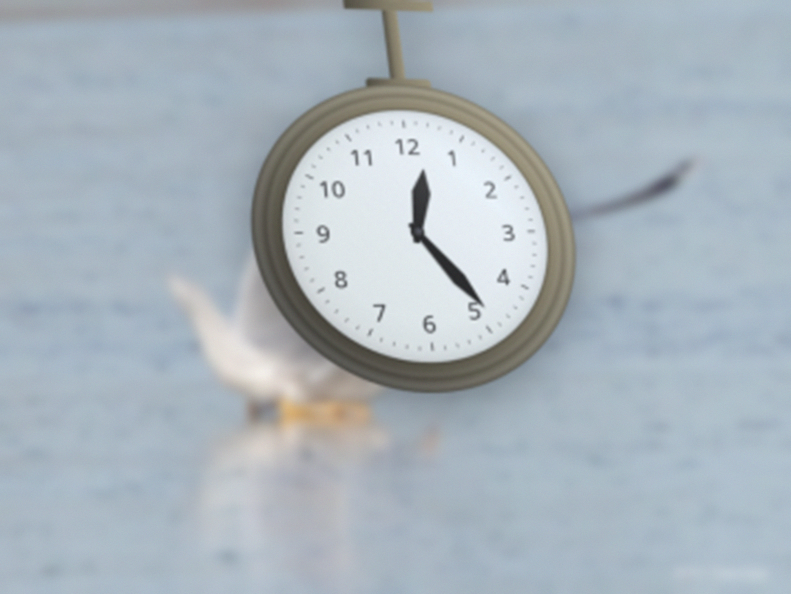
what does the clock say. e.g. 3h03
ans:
12h24
